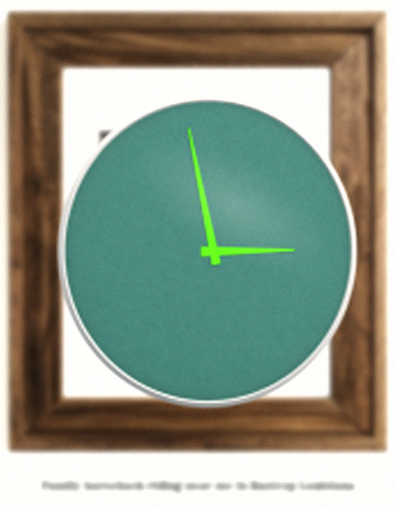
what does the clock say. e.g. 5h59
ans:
2h58
